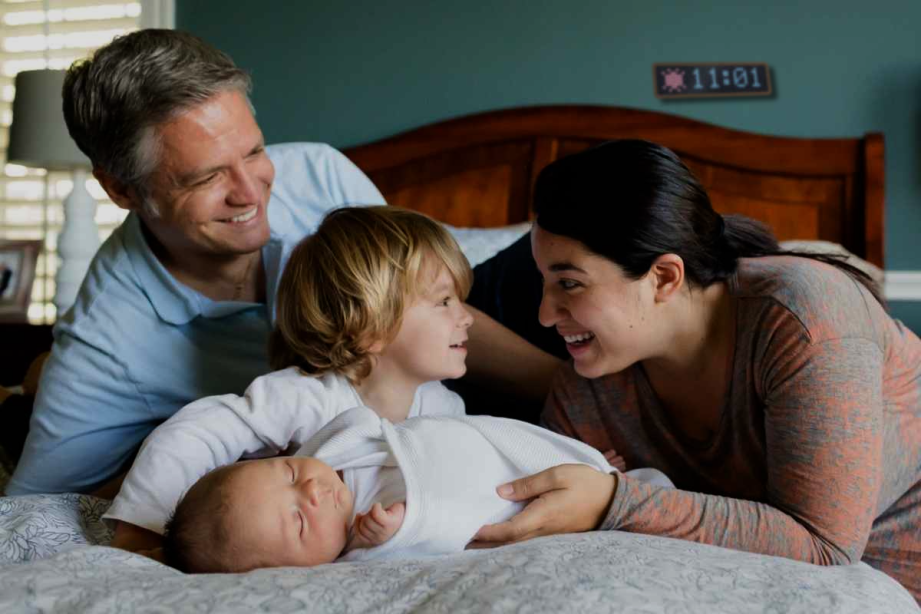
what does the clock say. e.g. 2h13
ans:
11h01
